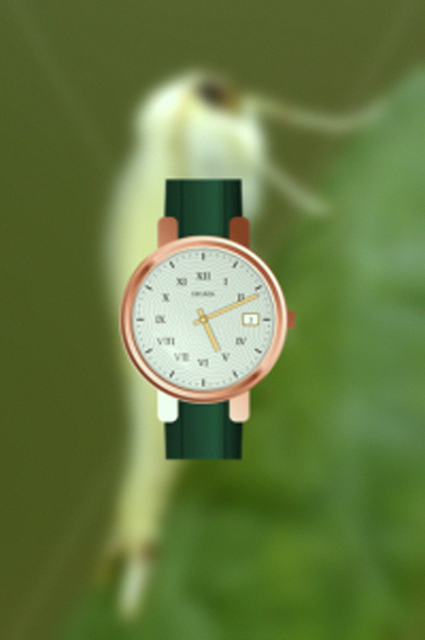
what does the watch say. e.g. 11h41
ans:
5h11
